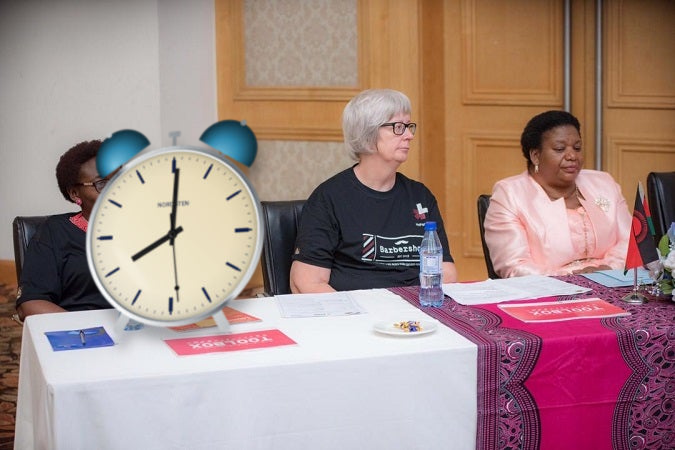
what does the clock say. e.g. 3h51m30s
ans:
8h00m29s
